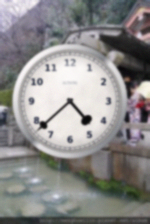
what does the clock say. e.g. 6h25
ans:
4h38
